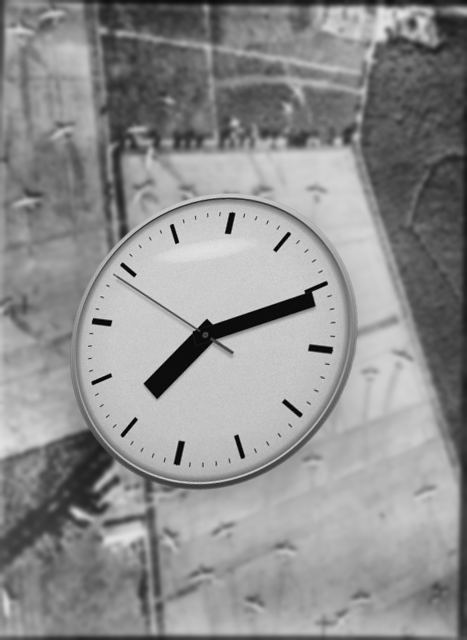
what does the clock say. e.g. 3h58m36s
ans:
7h10m49s
